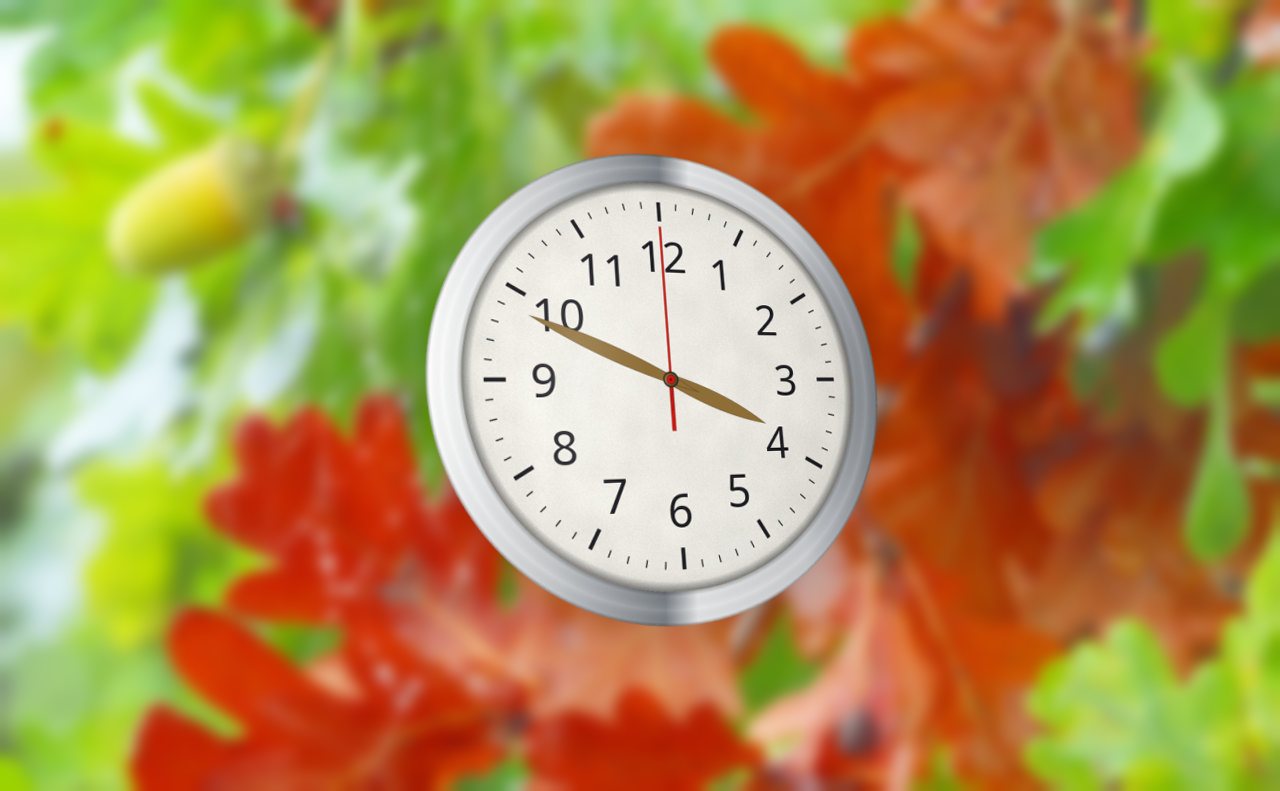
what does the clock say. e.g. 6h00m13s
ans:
3h49m00s
